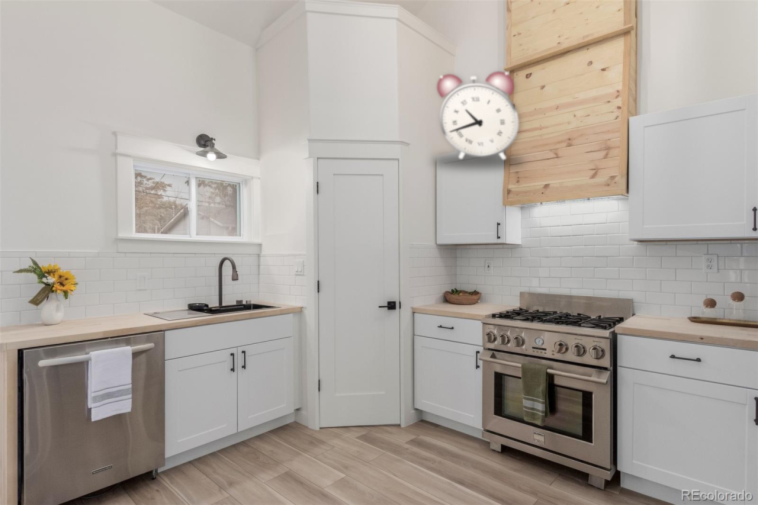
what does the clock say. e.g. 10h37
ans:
10h42
